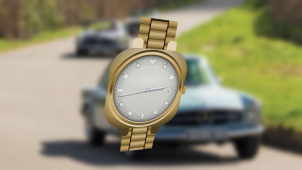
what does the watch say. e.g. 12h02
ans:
2h43
